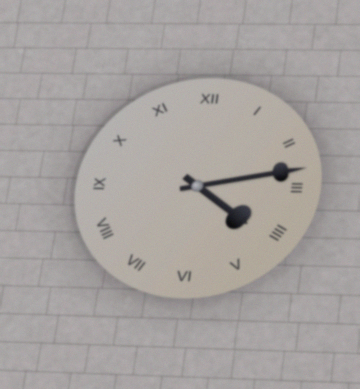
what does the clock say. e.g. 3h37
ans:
4h13
